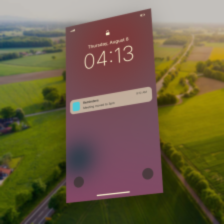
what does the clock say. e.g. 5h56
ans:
4h13
